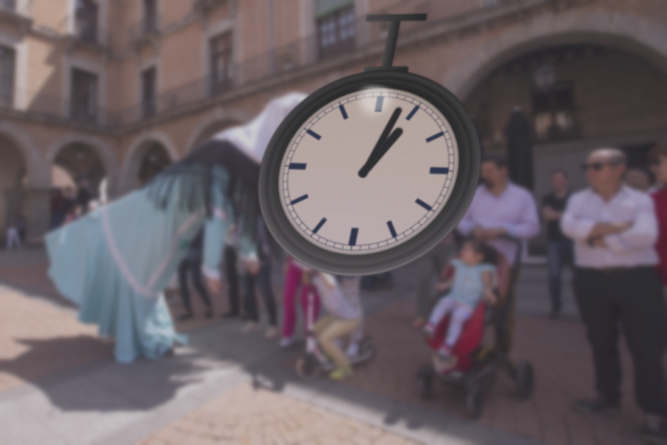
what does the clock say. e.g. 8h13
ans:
1h03
